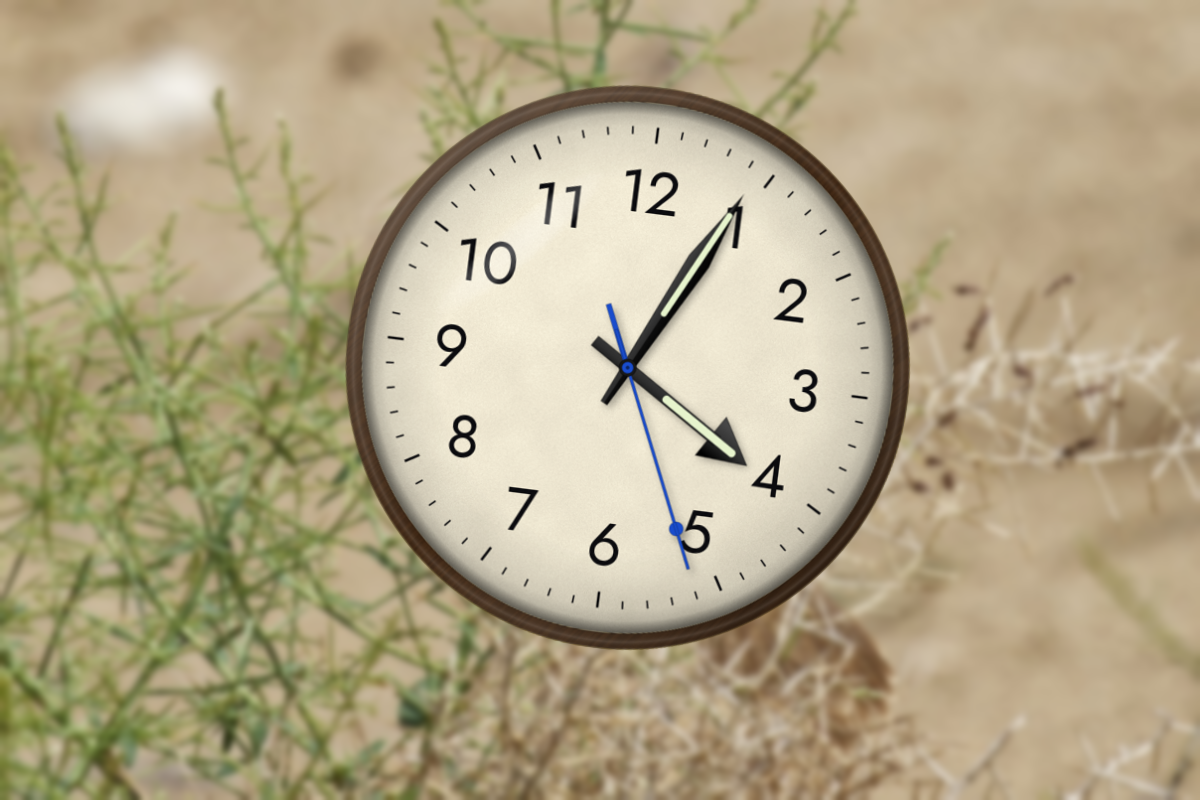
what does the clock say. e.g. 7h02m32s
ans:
4h04m26s
